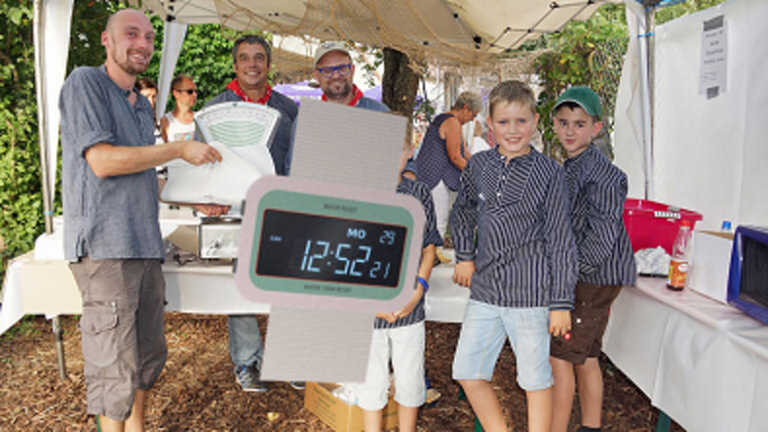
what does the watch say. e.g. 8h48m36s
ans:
12h52m21s
